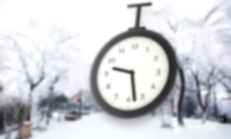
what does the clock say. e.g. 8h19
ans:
9h28
